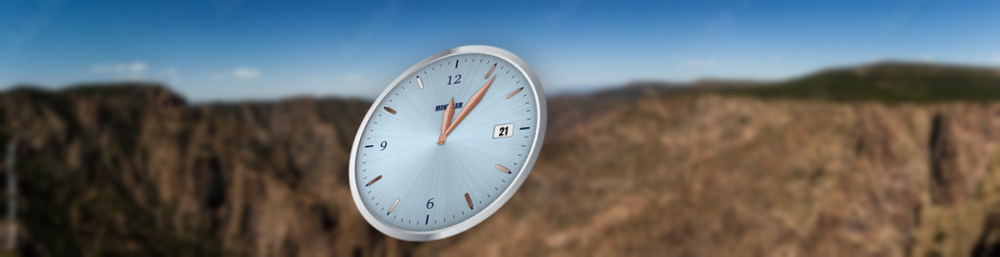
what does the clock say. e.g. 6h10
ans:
12h06
